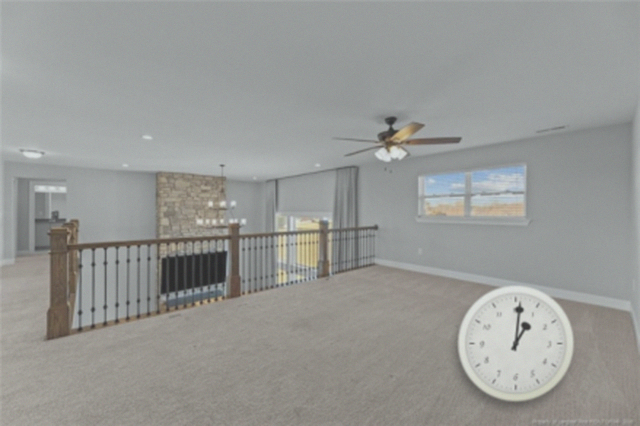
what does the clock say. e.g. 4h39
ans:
1h01
